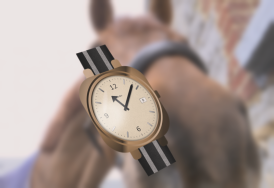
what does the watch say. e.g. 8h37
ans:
11h08
